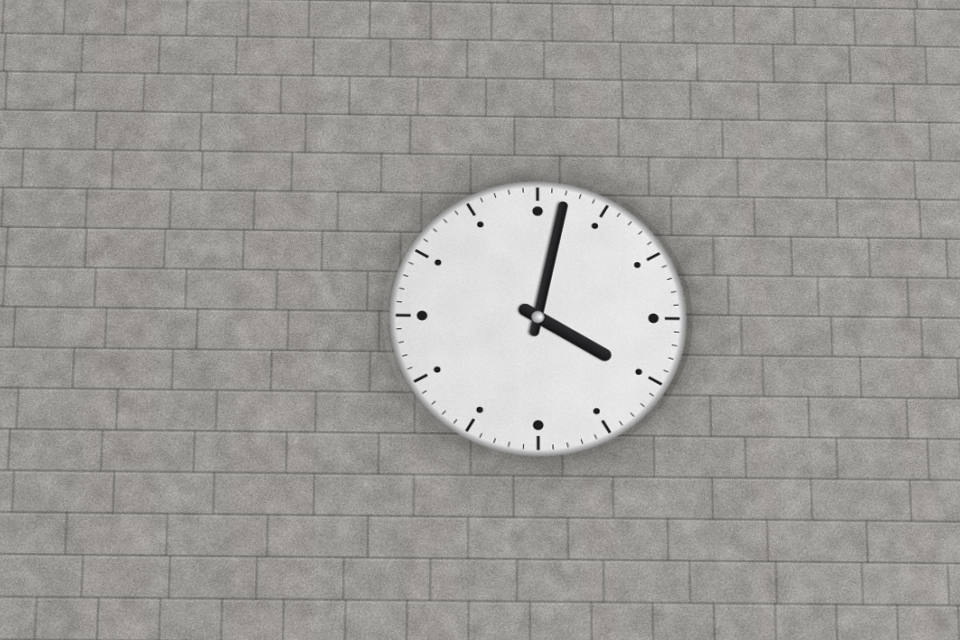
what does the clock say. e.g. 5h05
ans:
4h02
